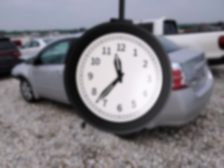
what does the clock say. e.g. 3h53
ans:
11h37
